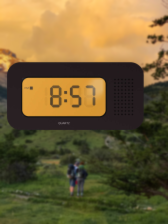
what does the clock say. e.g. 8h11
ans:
8h57
